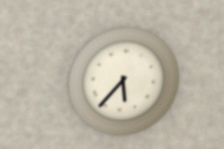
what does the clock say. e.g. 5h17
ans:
5h36
